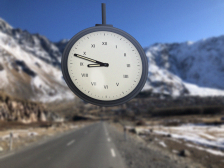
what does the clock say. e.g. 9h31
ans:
8h48
